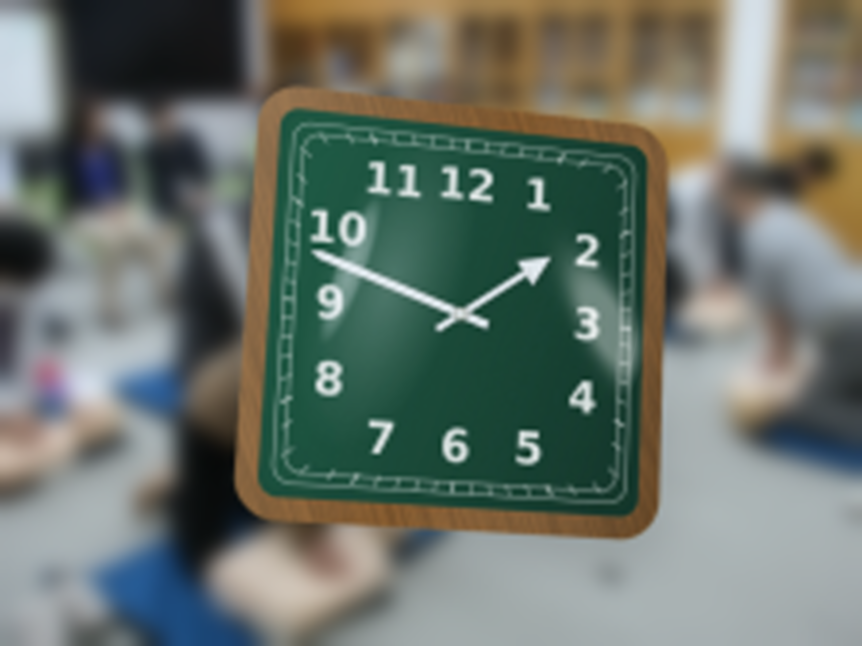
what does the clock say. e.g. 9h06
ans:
1h48
